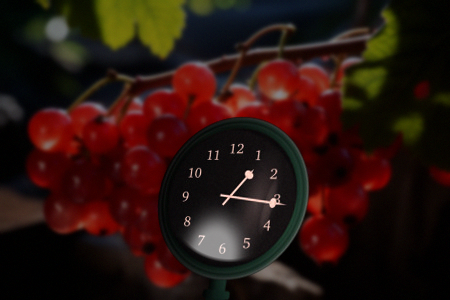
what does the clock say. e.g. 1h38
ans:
1h16
